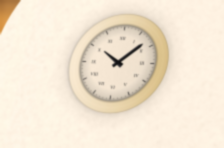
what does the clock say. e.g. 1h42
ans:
10h08
